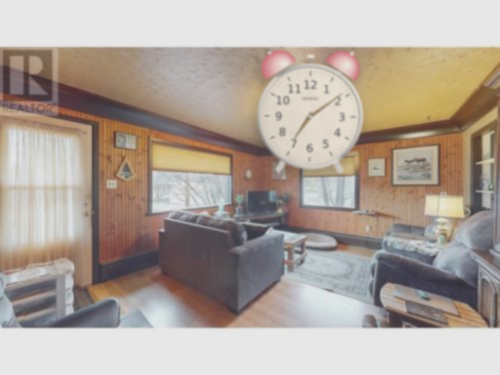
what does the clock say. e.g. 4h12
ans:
7h09
